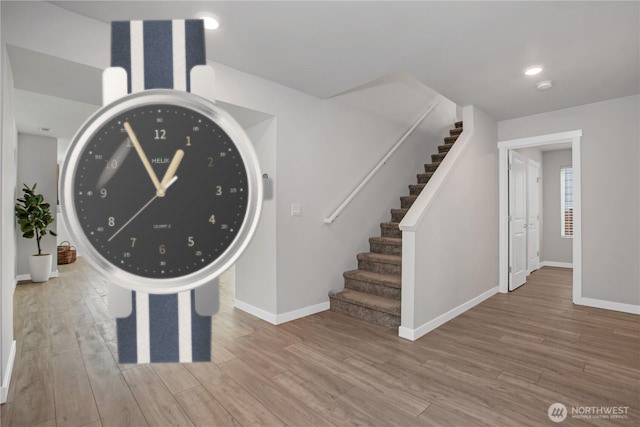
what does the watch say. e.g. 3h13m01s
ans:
12h55m38s
